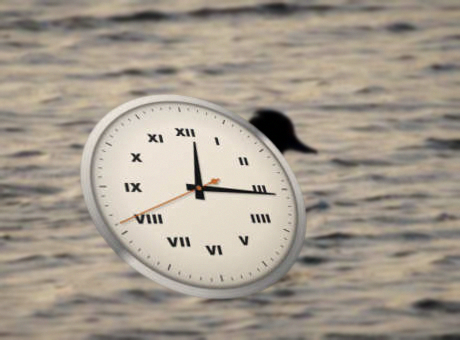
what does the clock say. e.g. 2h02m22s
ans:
12h15m41s
